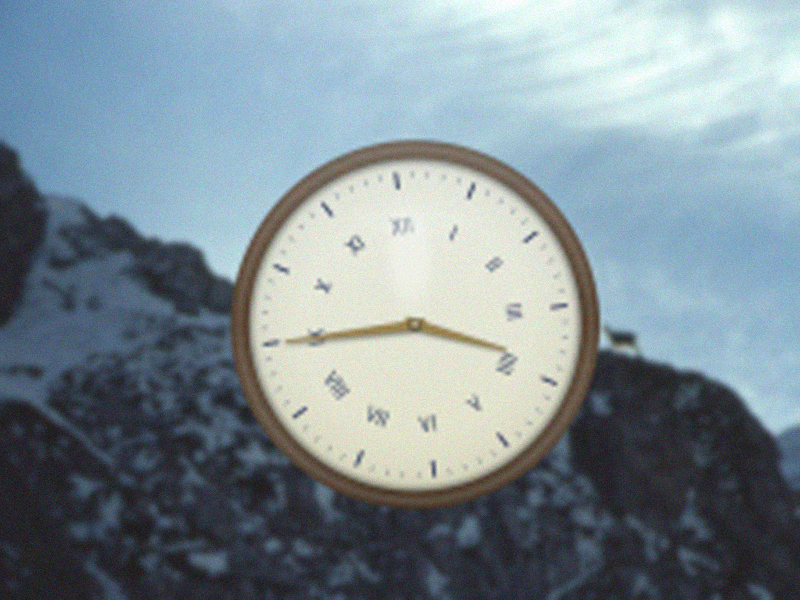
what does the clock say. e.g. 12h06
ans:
3h45
